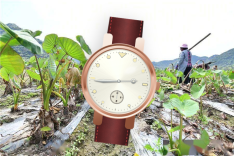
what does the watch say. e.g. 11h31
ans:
2h44
